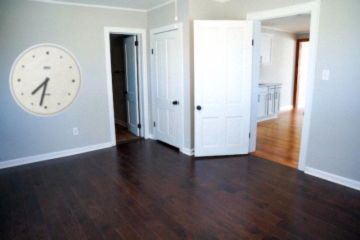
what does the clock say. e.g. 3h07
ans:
7h32
